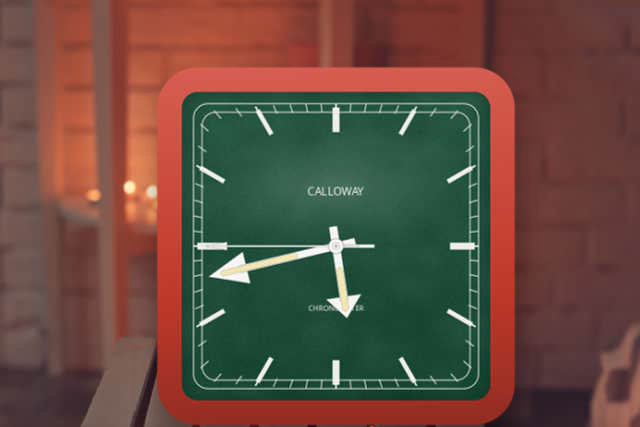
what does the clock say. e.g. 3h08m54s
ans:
5h42m45s
